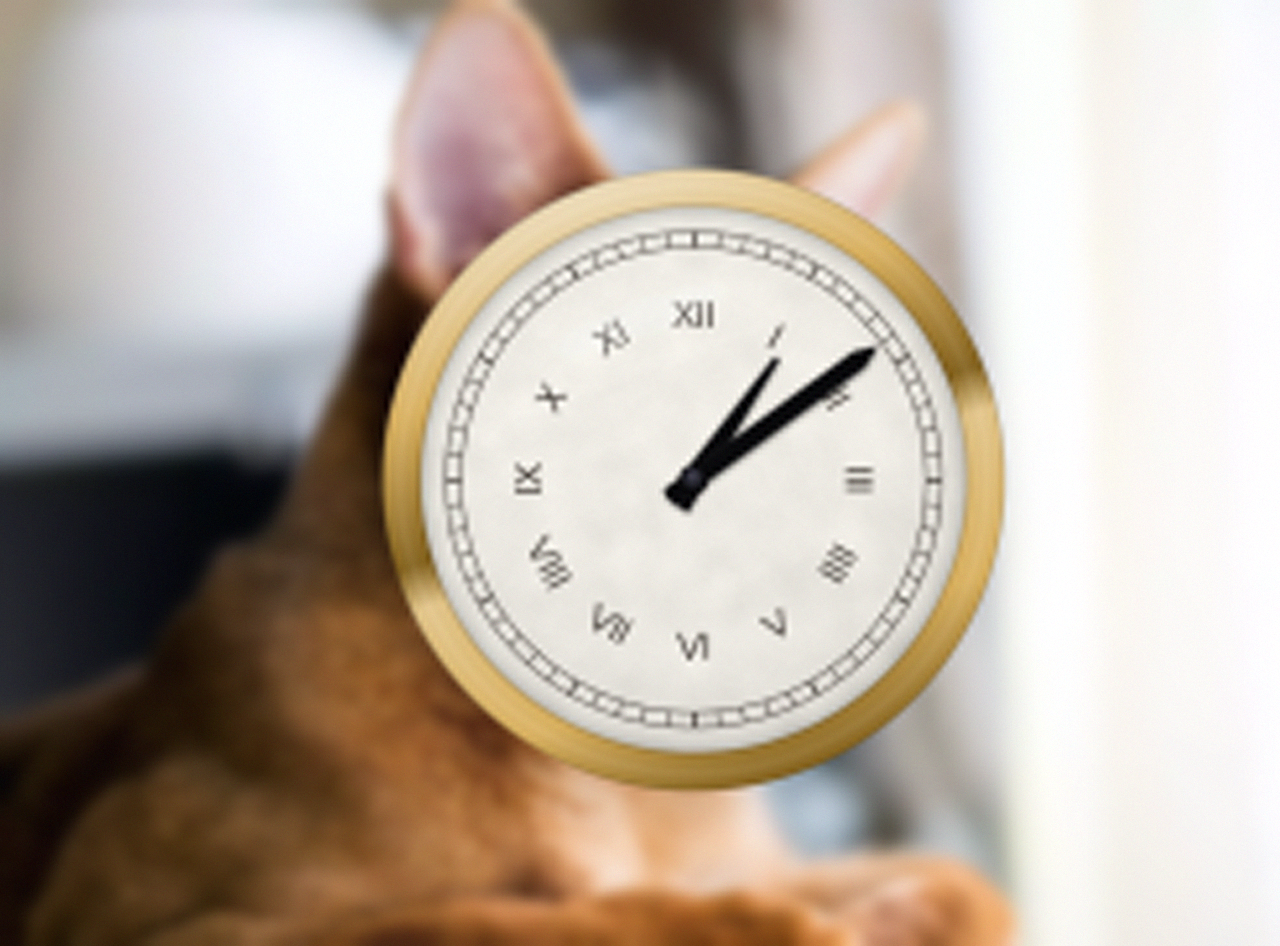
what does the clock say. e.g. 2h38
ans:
1h09
